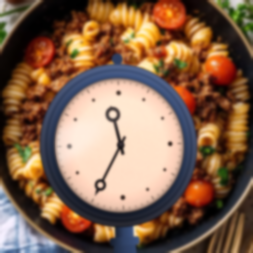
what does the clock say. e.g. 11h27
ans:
11h35
